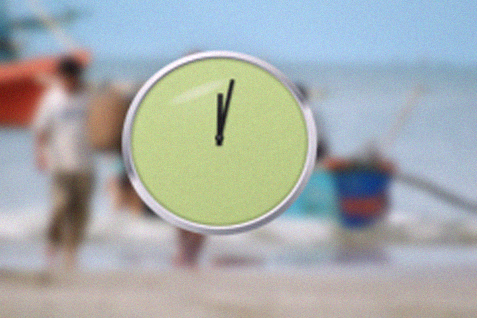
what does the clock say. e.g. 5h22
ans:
12h02
